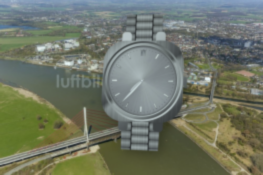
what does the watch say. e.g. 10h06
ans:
7h37
